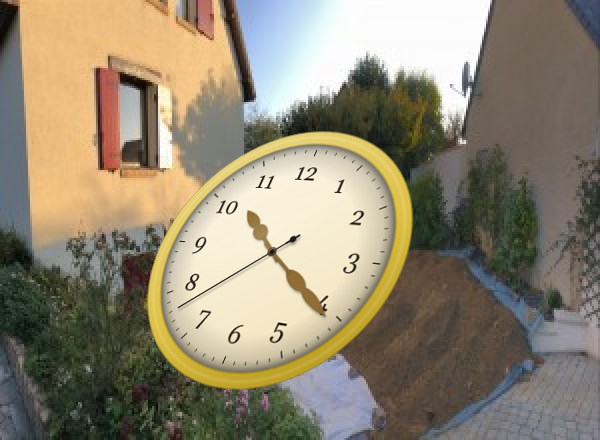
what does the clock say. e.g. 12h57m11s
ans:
10h20m38s
